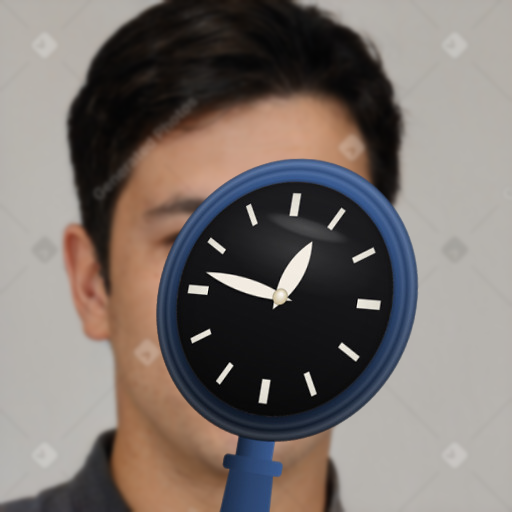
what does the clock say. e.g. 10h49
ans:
12h47
